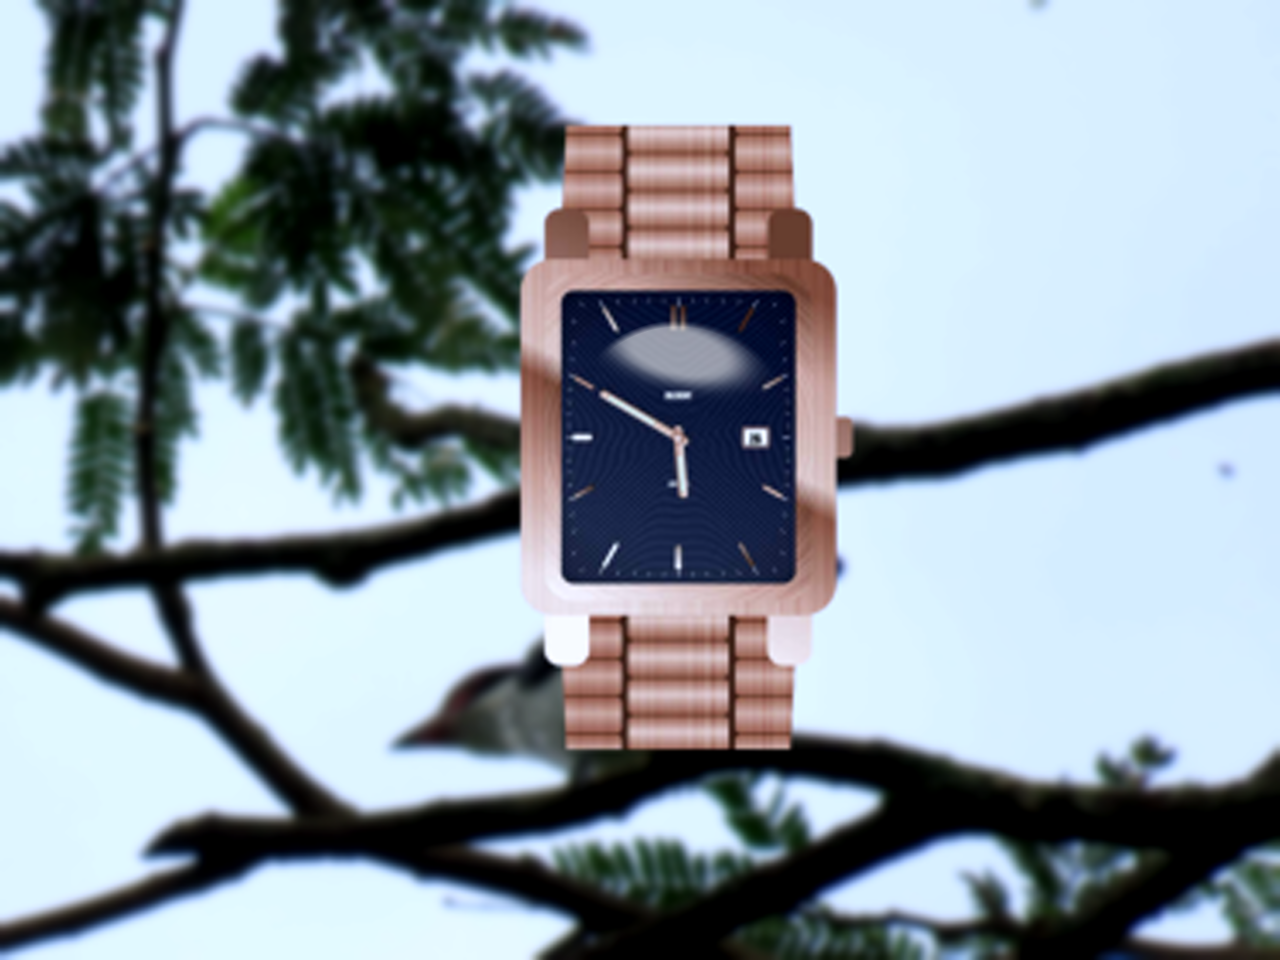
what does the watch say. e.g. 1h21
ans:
5h50
